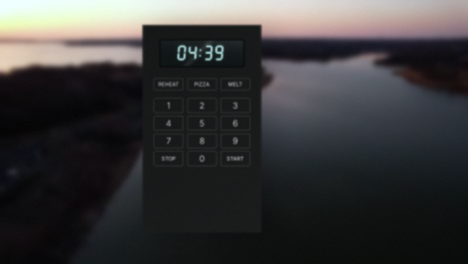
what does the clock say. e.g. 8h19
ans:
4h39
